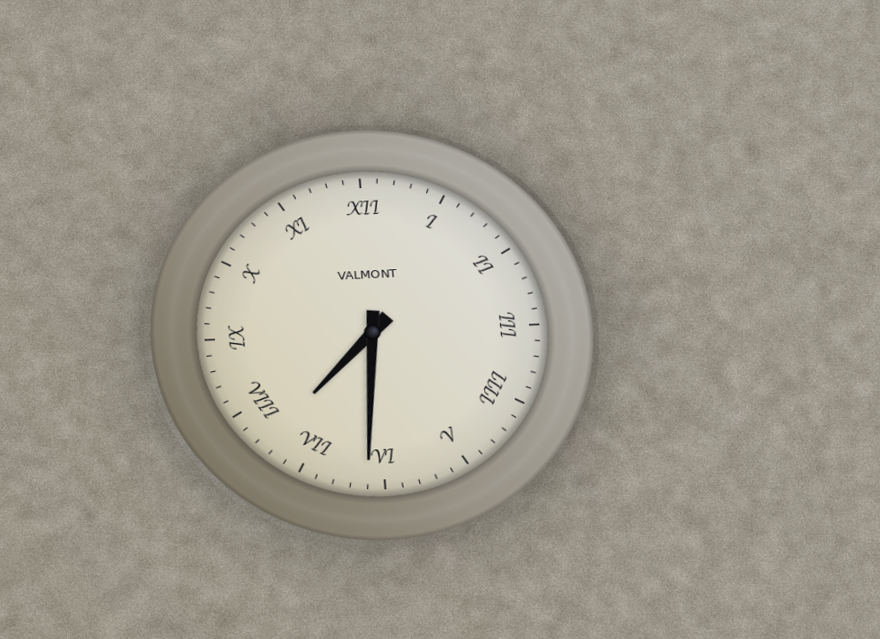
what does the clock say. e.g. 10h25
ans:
7h31
